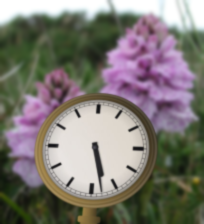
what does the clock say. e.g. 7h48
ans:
5h28
